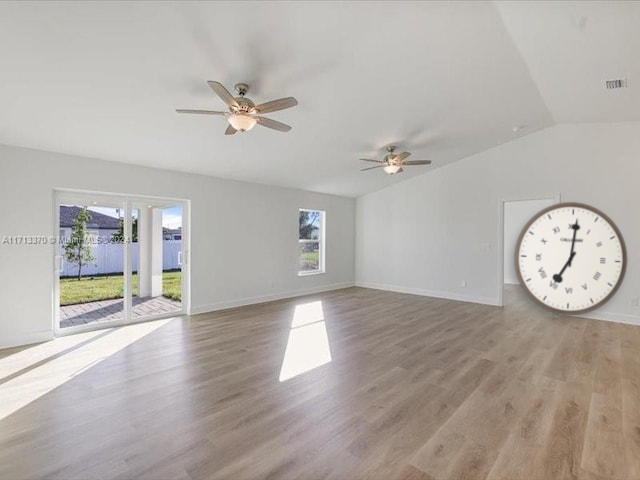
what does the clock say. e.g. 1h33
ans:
7h01
